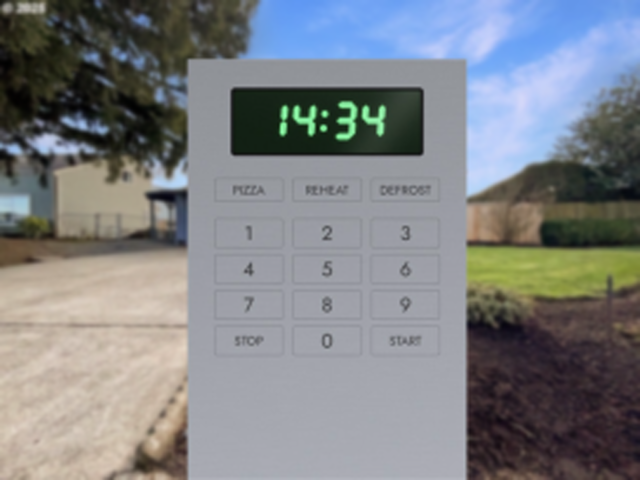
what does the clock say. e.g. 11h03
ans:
14h34
